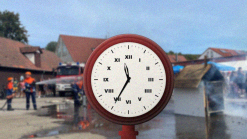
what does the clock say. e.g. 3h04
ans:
11h35
